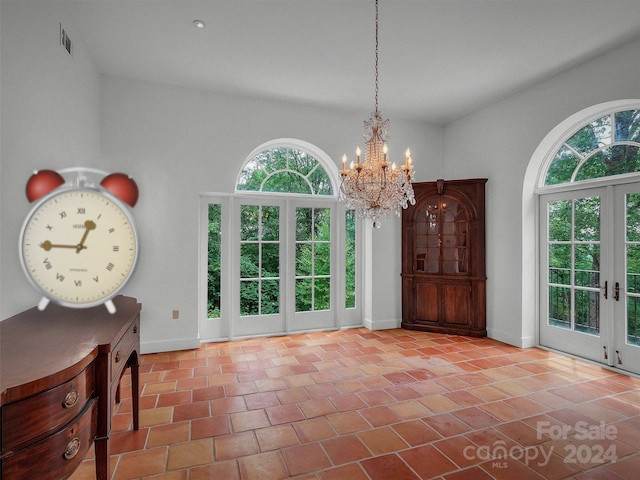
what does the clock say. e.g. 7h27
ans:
12h45
